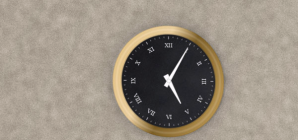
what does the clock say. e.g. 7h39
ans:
5h05
